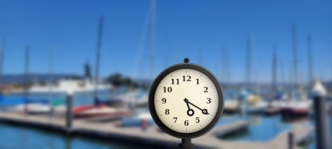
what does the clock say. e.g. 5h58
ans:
5h20
